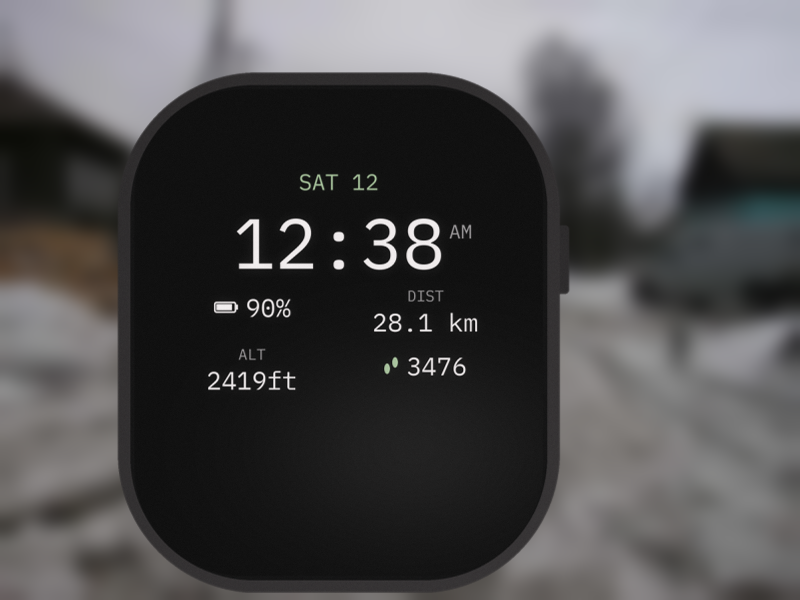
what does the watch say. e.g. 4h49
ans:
12h38
